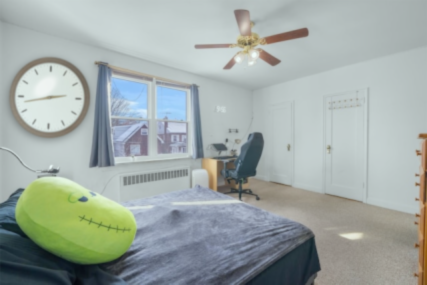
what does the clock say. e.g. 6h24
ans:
2h43
